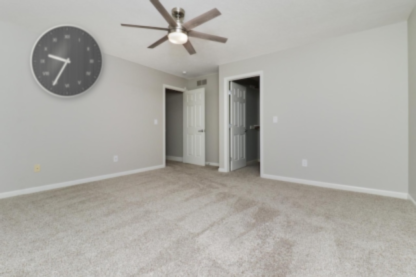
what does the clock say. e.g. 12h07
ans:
9h35
